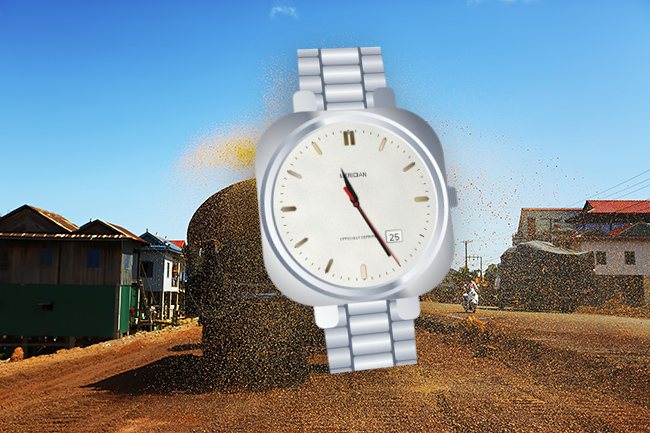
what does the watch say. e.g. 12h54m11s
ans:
11h25m25s
